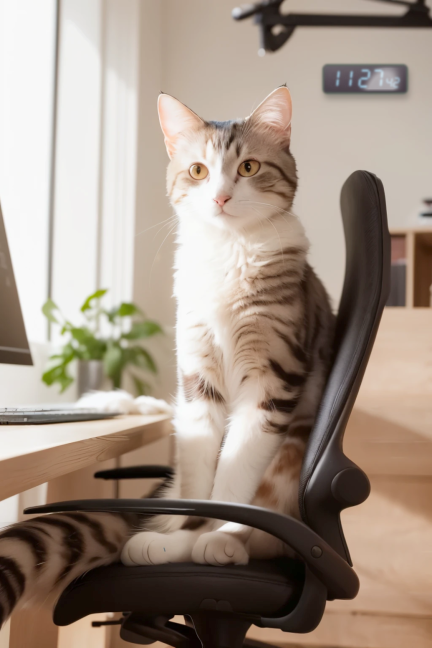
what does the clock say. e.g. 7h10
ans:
11h27
